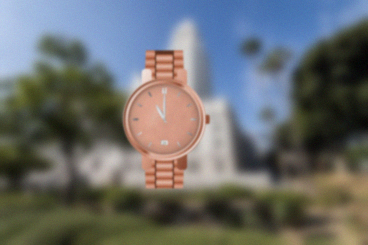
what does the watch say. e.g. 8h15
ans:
11h00
